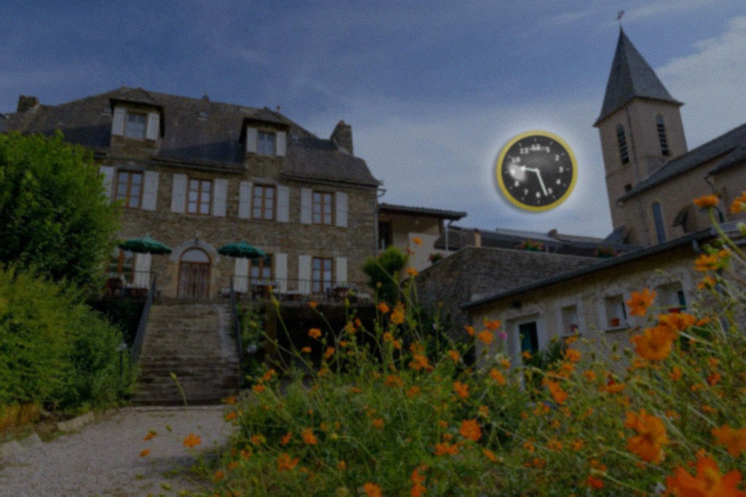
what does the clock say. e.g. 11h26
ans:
9h27
